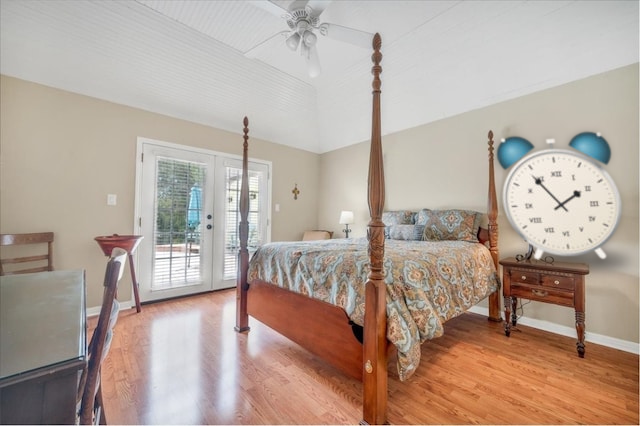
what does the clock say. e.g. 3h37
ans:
1h54
